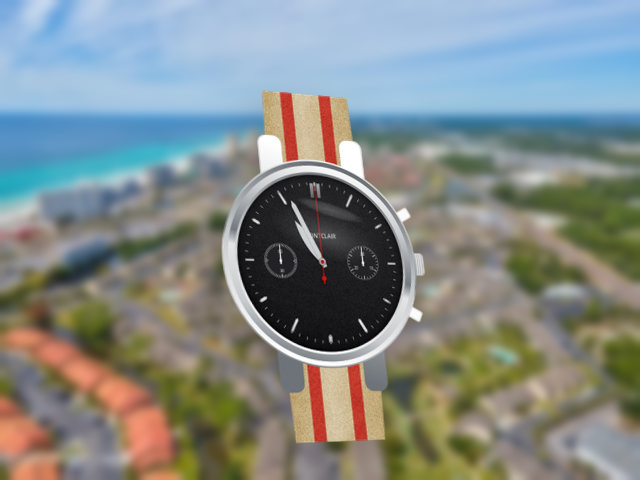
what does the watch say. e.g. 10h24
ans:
10h56
